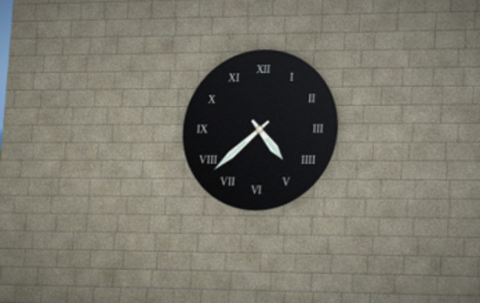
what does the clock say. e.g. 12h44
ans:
4h38
